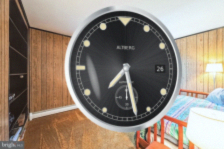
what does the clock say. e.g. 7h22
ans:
7h28
